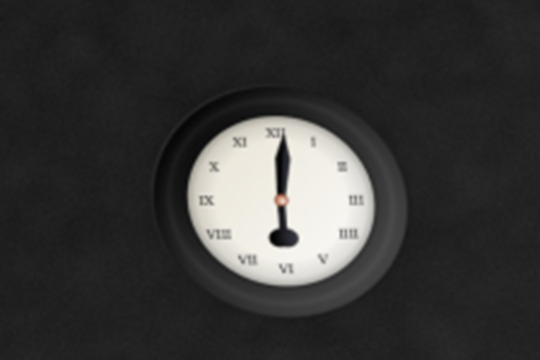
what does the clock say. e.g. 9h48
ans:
6h01
